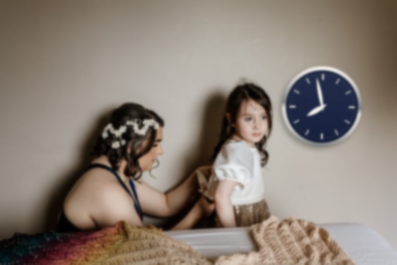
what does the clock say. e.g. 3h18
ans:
7h58
